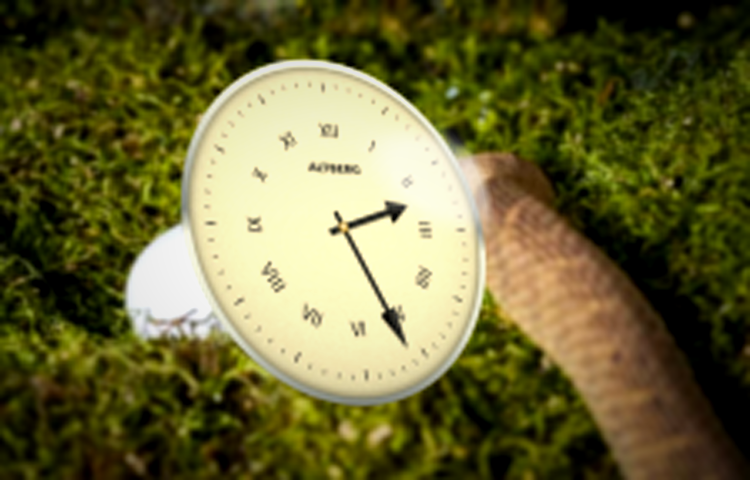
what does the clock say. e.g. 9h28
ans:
2h26
